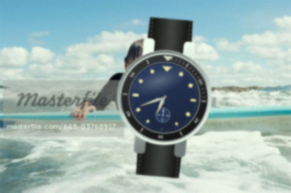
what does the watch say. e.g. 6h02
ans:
6h41
